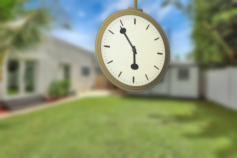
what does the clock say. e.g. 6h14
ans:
5h54
